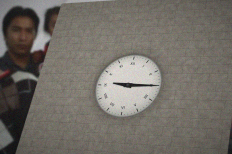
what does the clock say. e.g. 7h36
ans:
9h15
